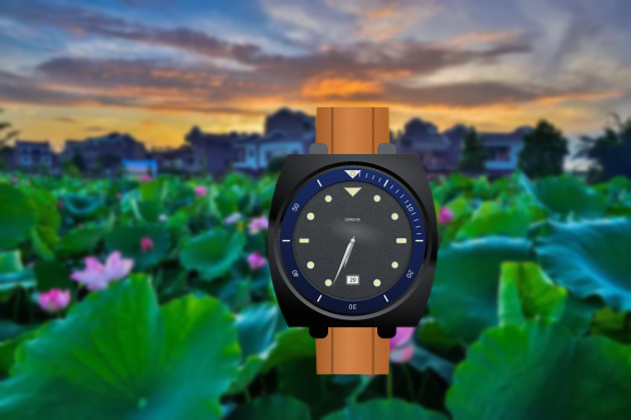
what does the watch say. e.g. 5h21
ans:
6h34
